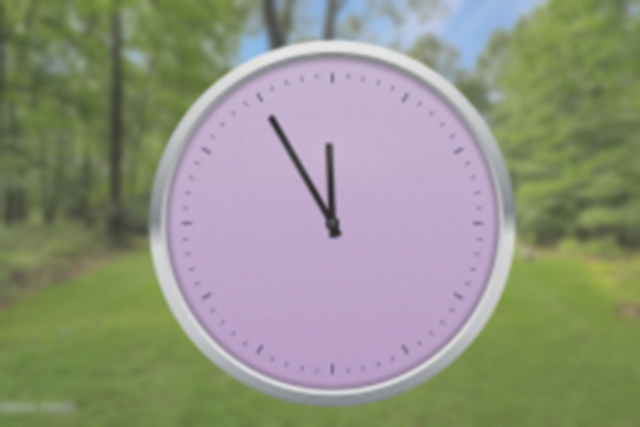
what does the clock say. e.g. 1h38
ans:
11h55
